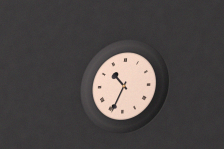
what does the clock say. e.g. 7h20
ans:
10h34
